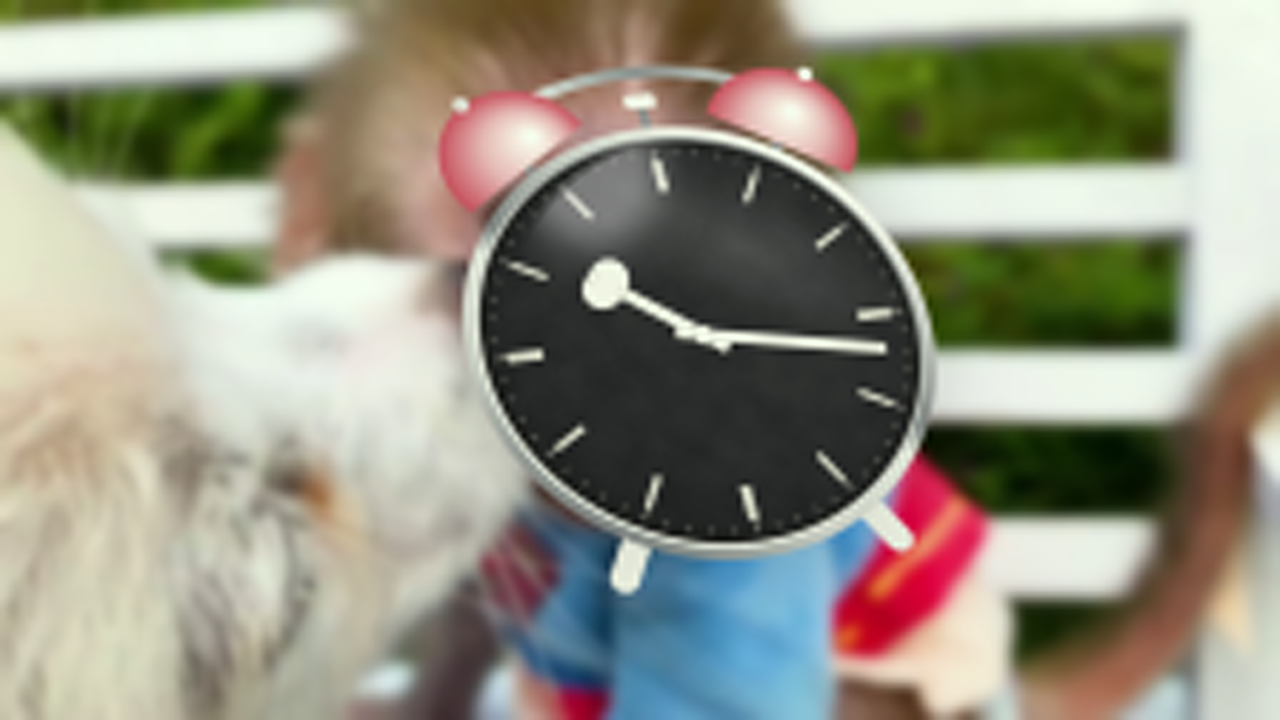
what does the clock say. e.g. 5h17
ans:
10h17
